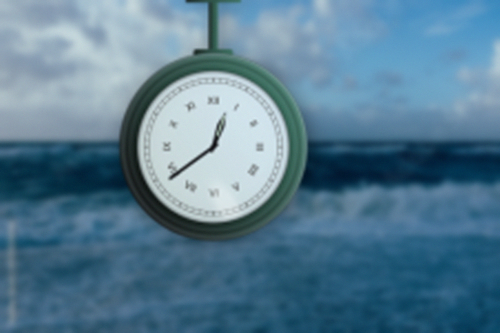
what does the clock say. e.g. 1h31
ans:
12h39
